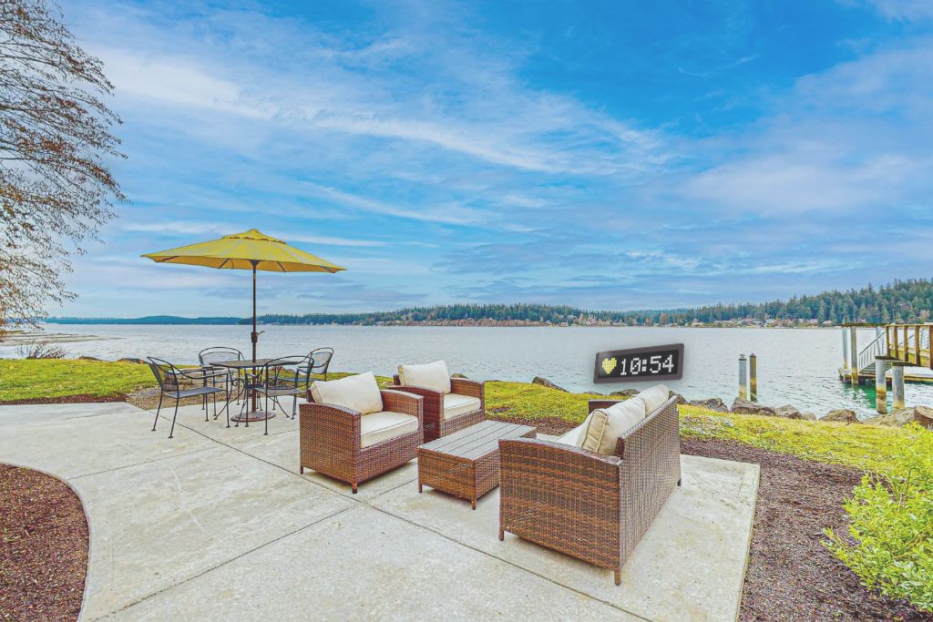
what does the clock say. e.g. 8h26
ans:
10h54
